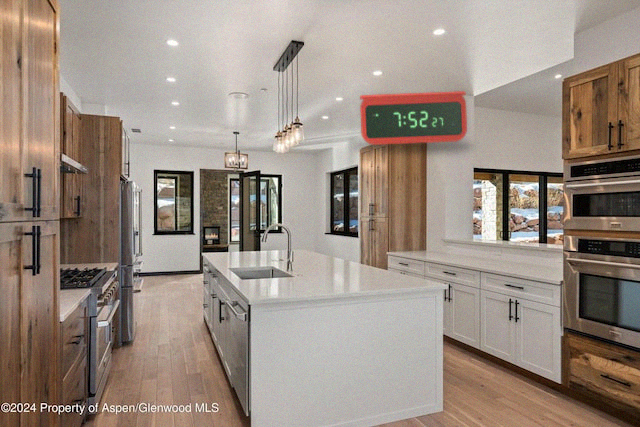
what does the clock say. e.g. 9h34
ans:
7h52
